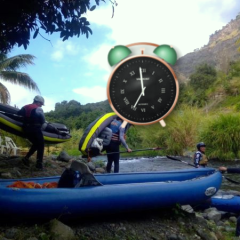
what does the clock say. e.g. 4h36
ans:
6h59
